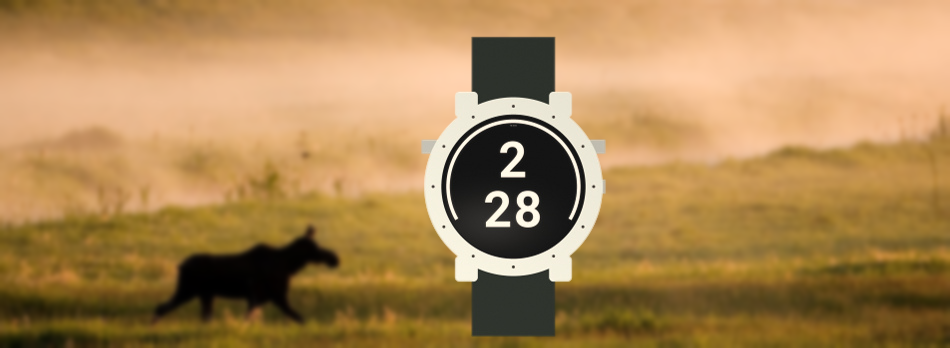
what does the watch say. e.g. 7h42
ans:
2h28
